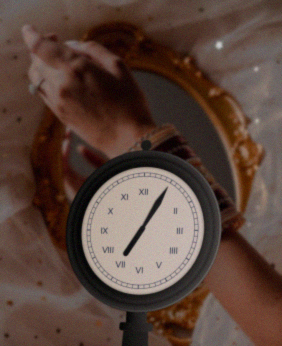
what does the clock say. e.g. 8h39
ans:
7h05
